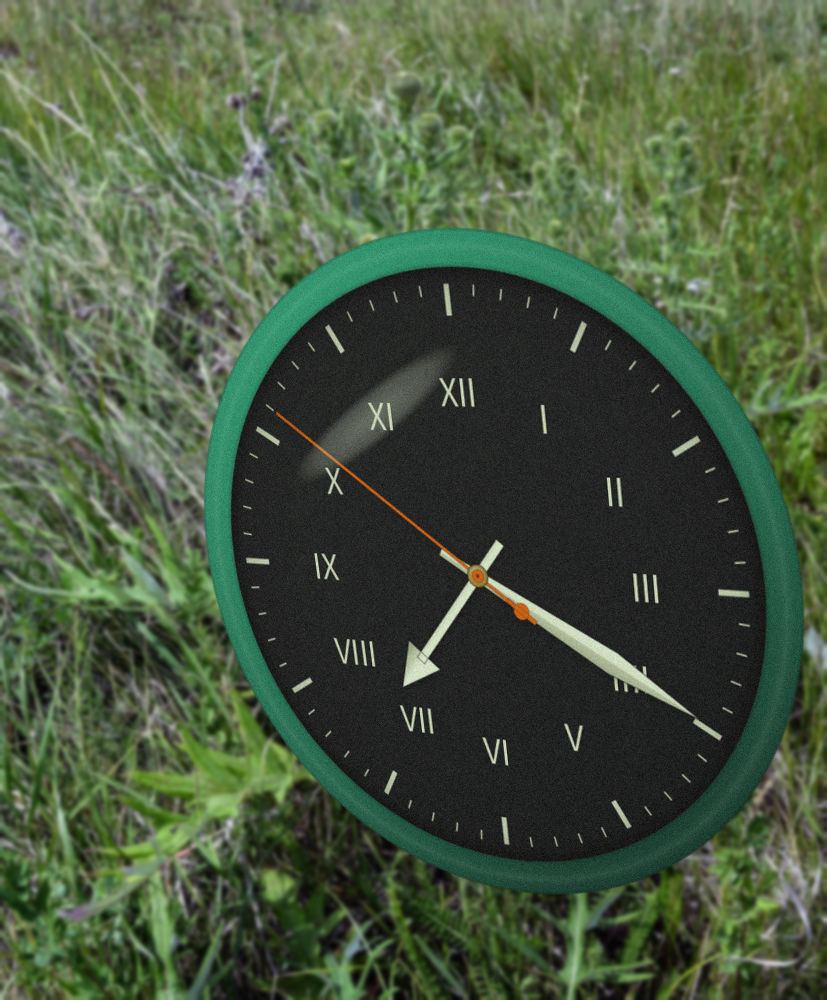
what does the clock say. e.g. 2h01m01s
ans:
7h19m51s
